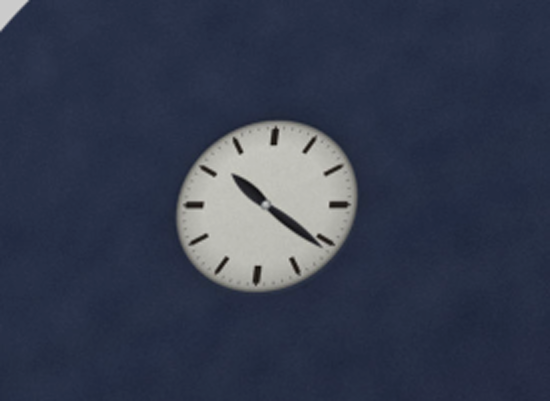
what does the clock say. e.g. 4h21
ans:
10h21
